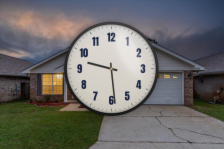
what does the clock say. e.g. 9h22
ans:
9h29
